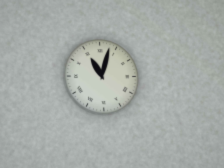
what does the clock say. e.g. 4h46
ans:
11h03
